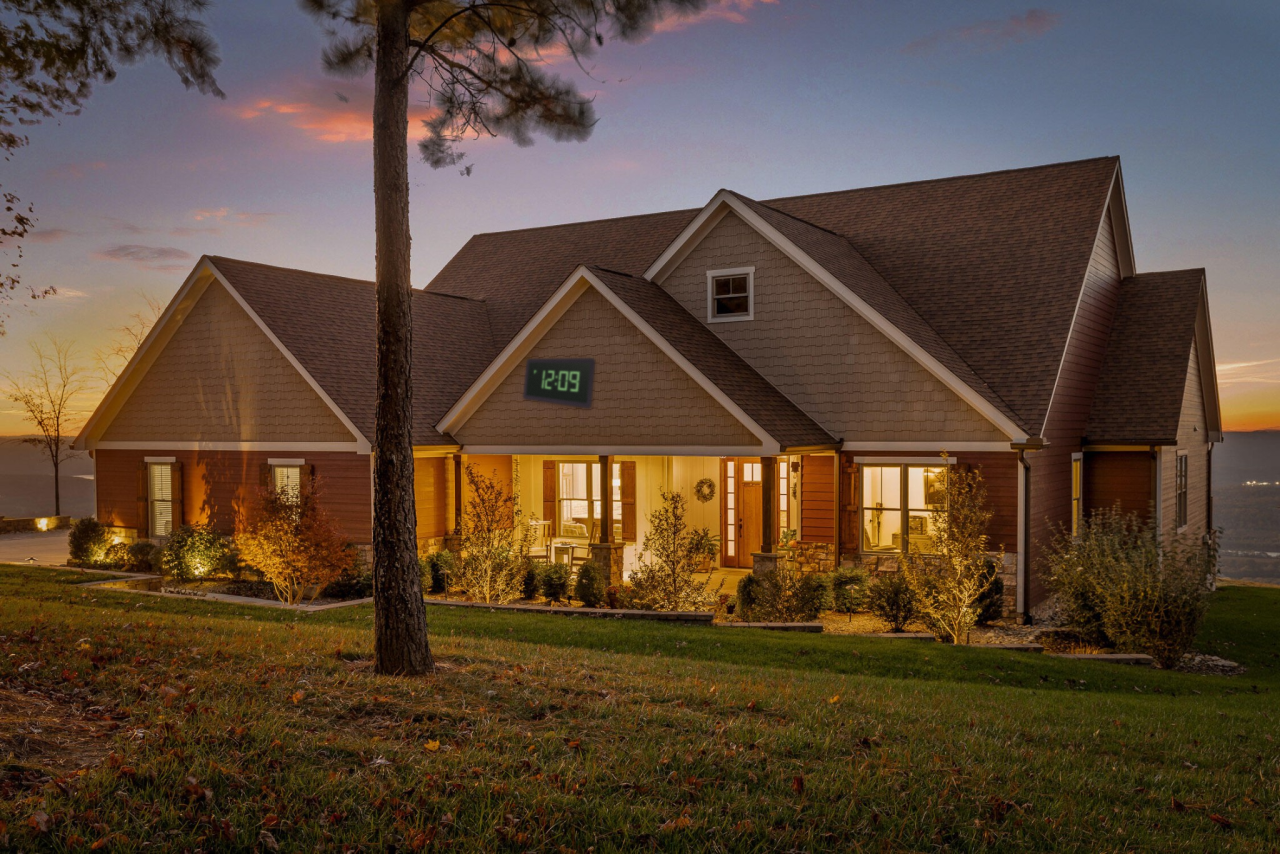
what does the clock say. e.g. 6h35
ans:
12h09
